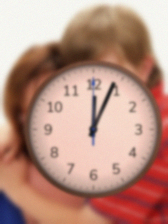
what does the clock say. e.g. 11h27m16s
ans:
12h04m00s
